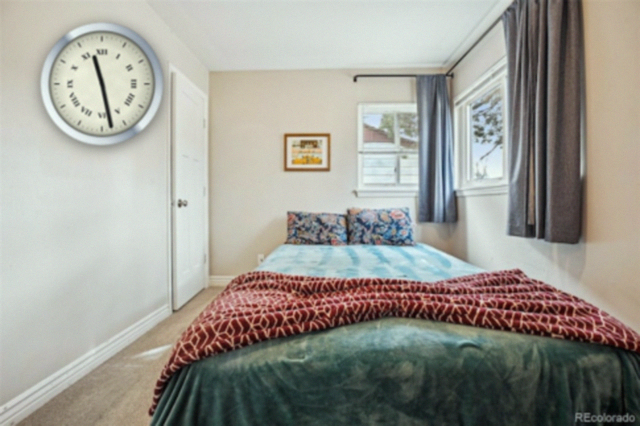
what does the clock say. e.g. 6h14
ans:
11h28
